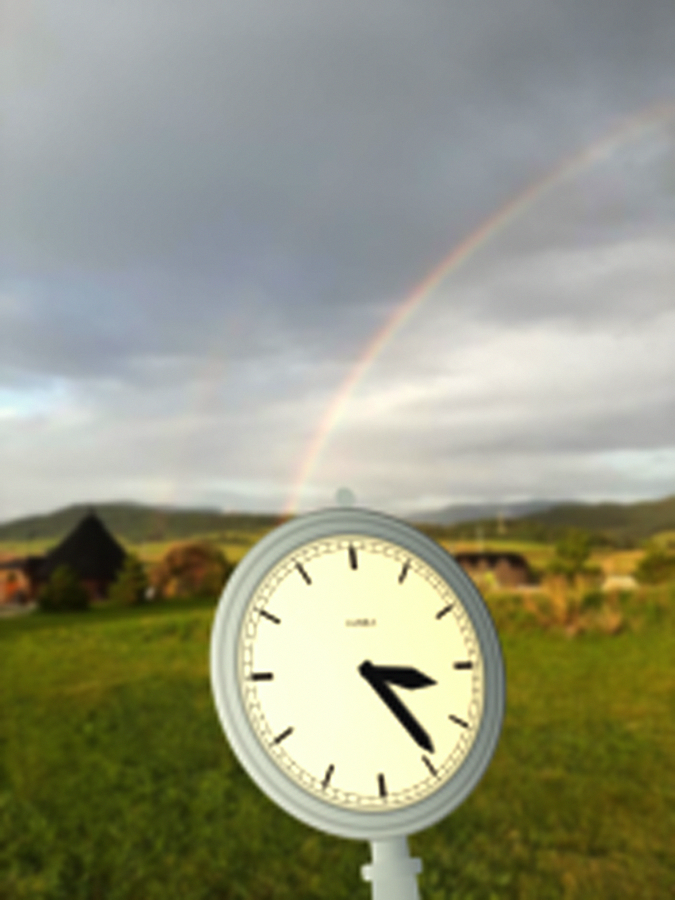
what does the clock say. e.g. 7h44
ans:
3h24
